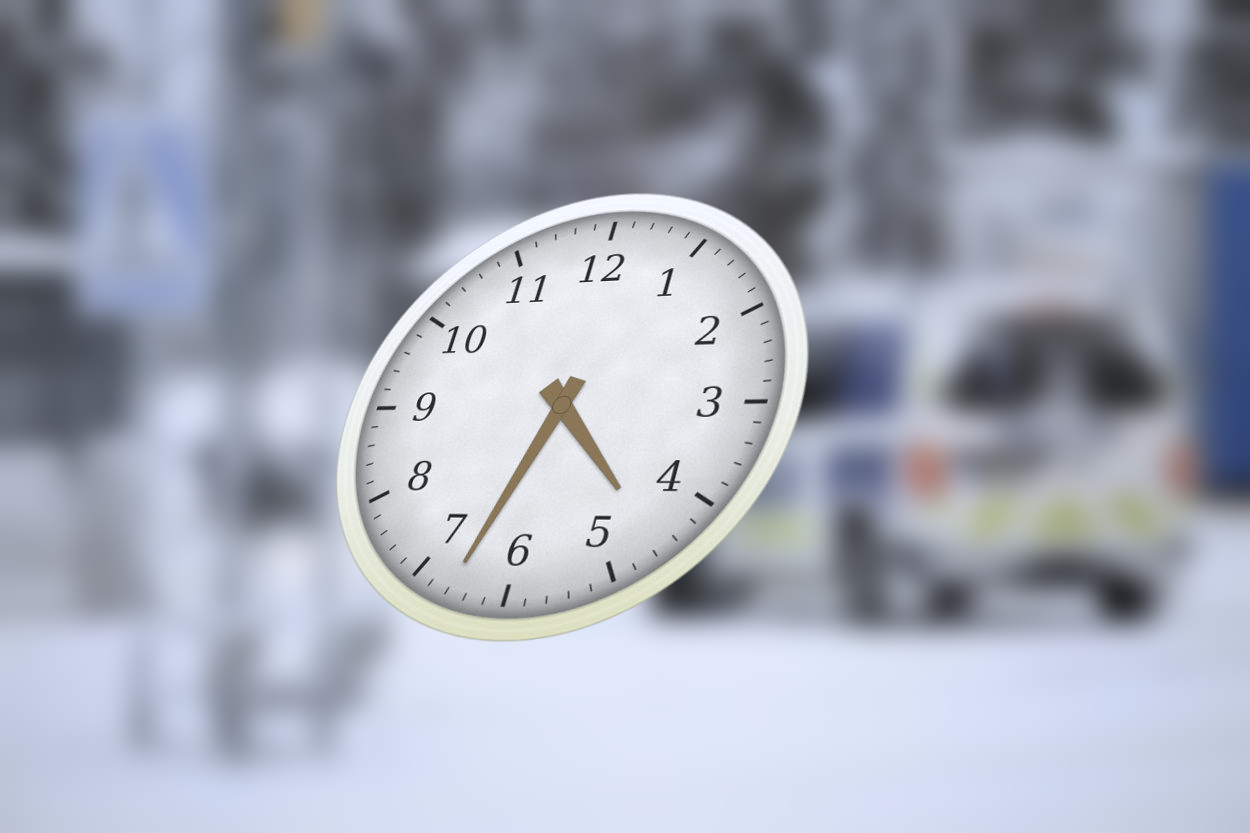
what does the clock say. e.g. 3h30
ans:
4h33
